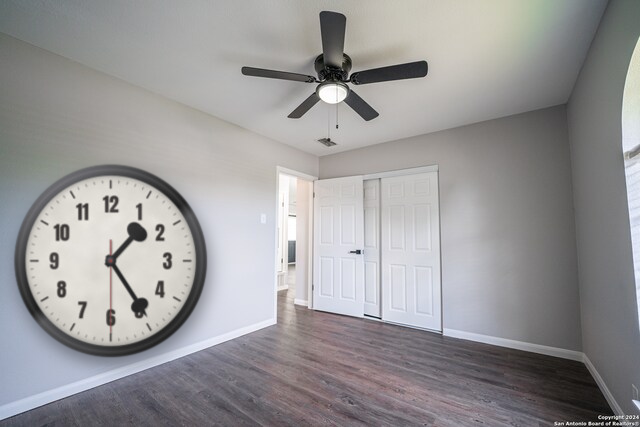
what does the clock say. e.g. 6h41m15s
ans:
1h24m30s
